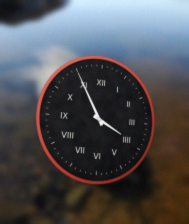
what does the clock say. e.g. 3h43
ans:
3h55
